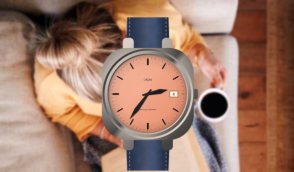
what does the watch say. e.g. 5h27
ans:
2h36
